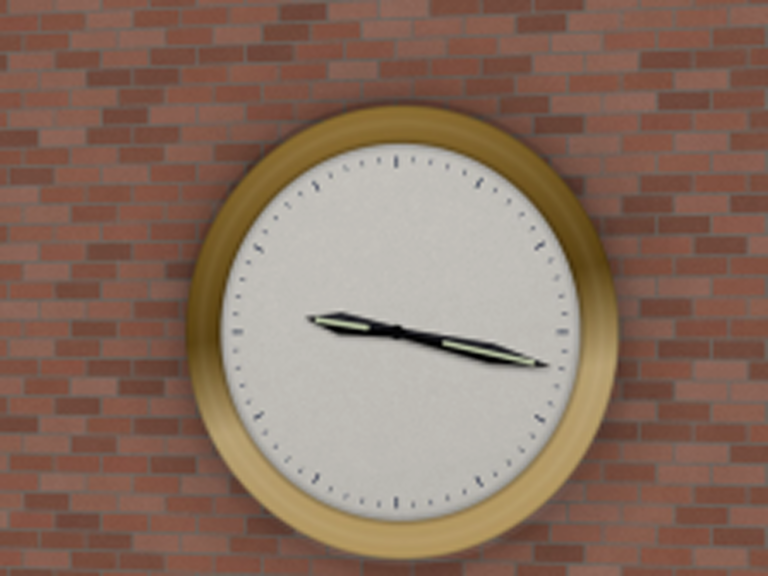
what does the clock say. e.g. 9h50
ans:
9h17
